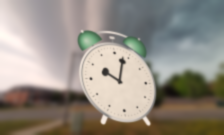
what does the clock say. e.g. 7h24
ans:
10h03
